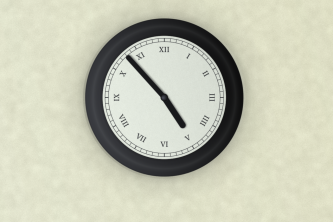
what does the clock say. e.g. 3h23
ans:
4h53
